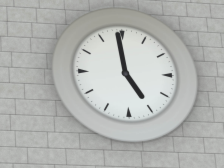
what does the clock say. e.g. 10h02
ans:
4h59
